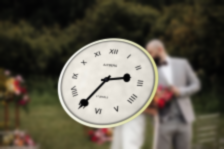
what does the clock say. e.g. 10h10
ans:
2h35
